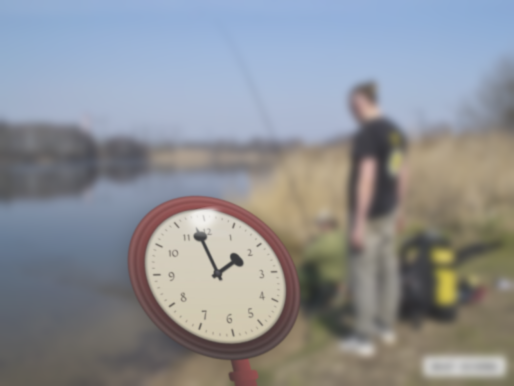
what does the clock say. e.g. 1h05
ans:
1h58
